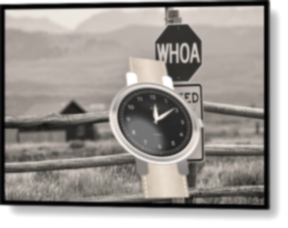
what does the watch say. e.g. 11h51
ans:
12h09
